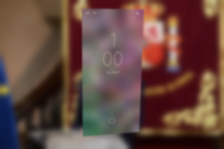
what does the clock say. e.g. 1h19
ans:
1h00
